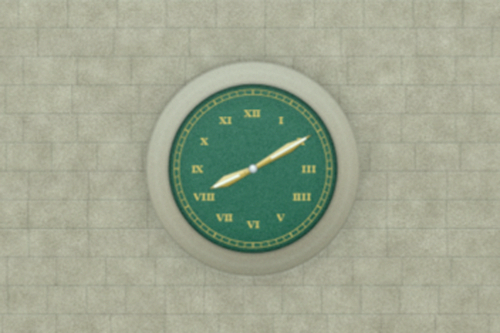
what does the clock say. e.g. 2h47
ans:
8h10
